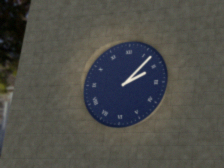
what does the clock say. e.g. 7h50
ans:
2h07
